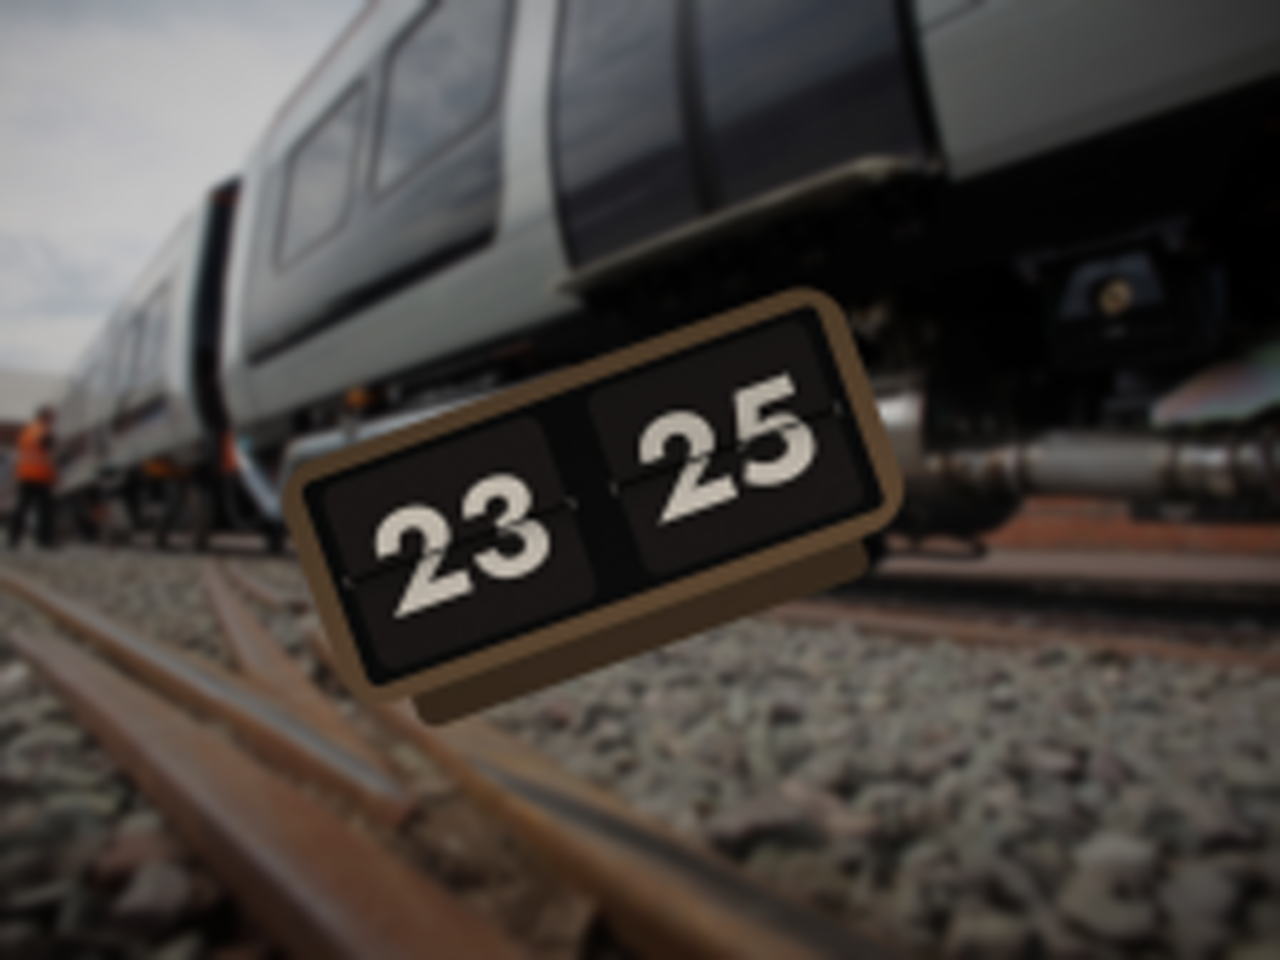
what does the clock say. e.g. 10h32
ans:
23h25
